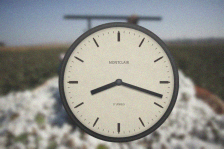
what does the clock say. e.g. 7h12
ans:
8h18
